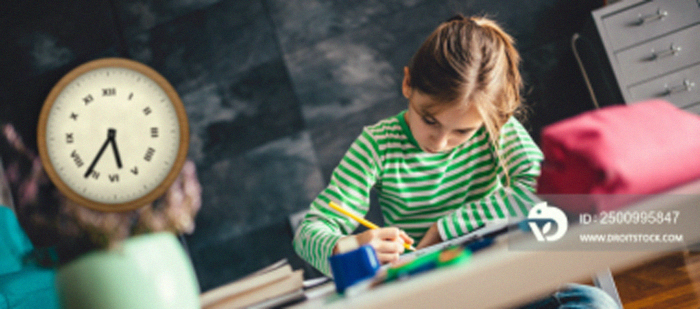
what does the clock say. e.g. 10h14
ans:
5h36
